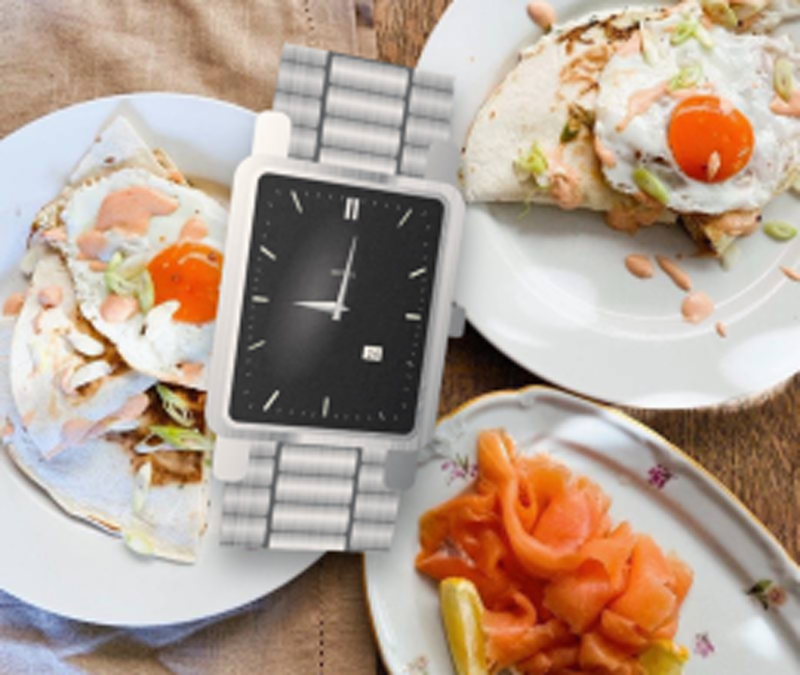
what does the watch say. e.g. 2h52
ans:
9h01
